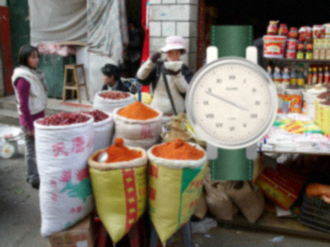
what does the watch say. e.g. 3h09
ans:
3h49
